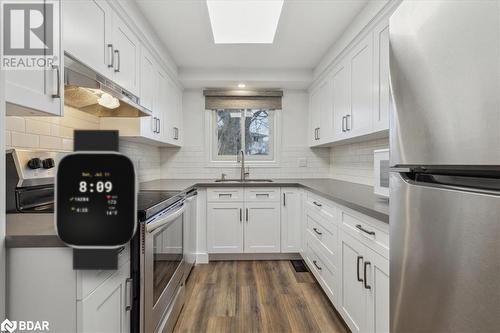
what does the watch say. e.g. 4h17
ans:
8h09
